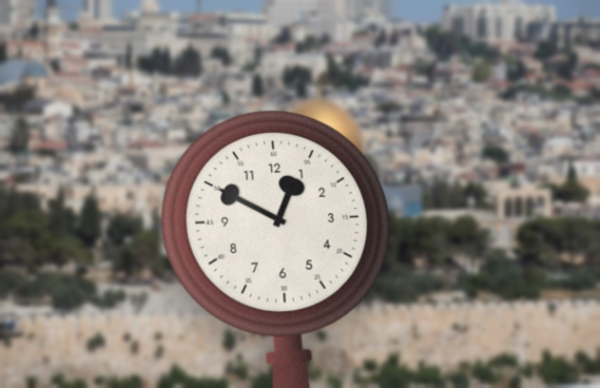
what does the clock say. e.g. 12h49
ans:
12h50
